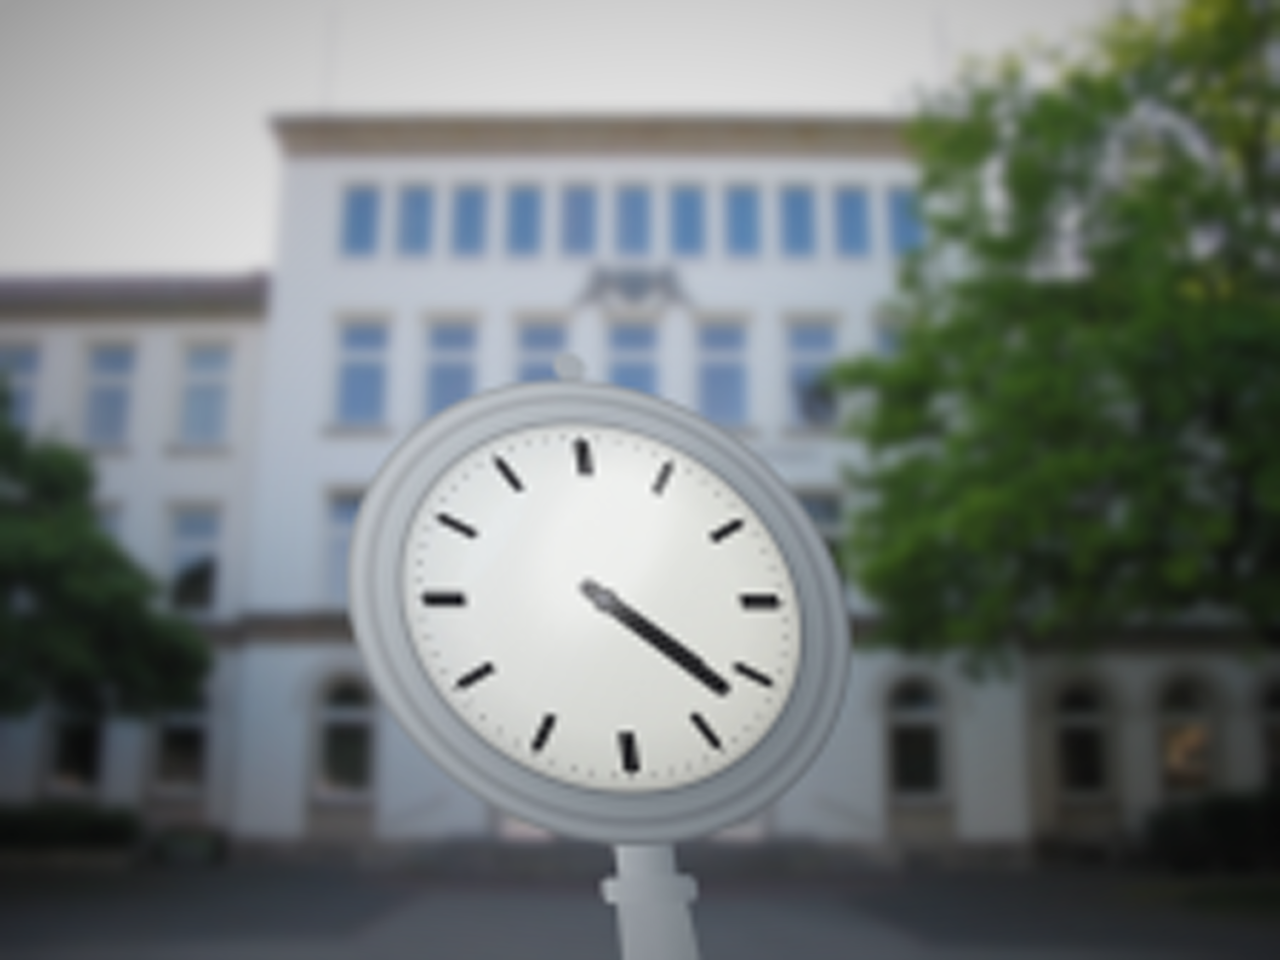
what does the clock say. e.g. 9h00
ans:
4h22
